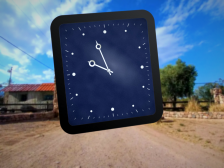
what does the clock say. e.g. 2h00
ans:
9h57
